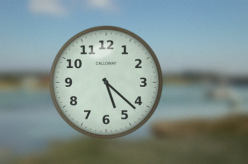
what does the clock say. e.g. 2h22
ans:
5h22
